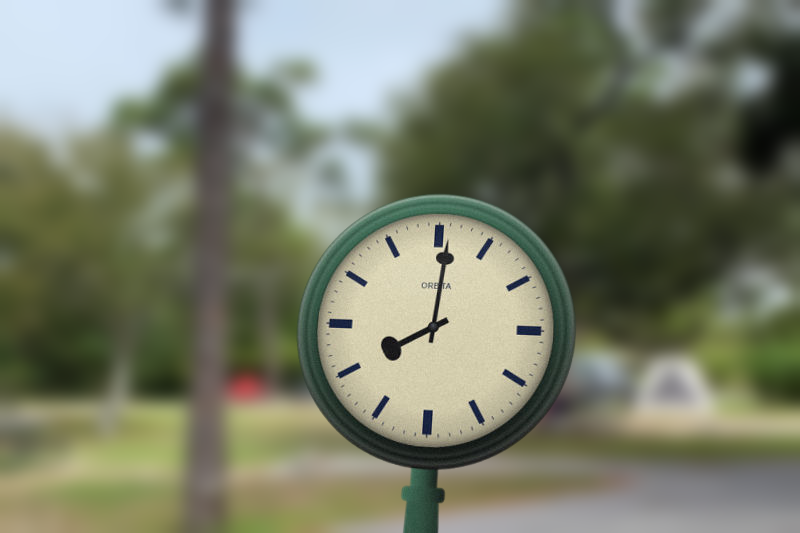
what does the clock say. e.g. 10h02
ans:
8h01
